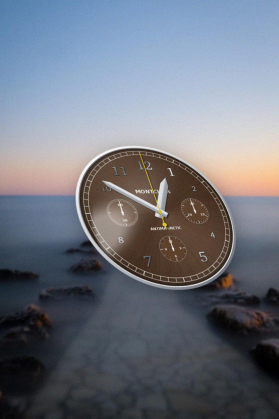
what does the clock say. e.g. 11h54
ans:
12h51
